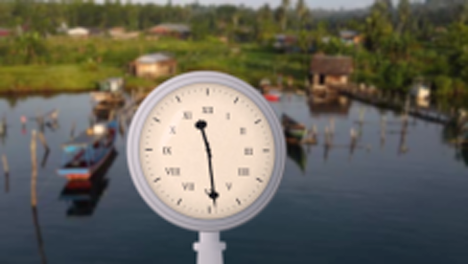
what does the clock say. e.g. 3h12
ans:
11h29
